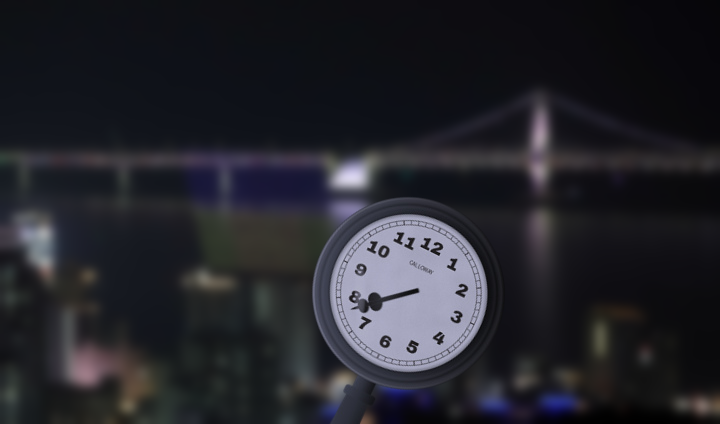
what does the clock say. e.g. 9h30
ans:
7h38
